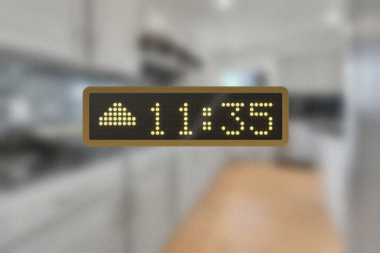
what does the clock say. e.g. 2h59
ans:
11h35
